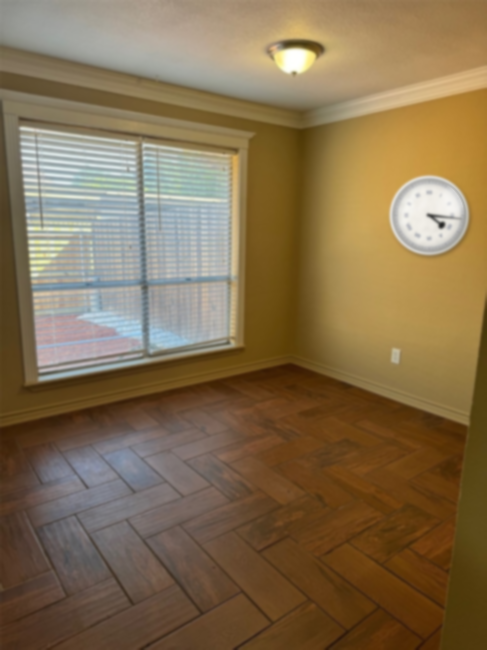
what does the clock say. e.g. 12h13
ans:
4h16
